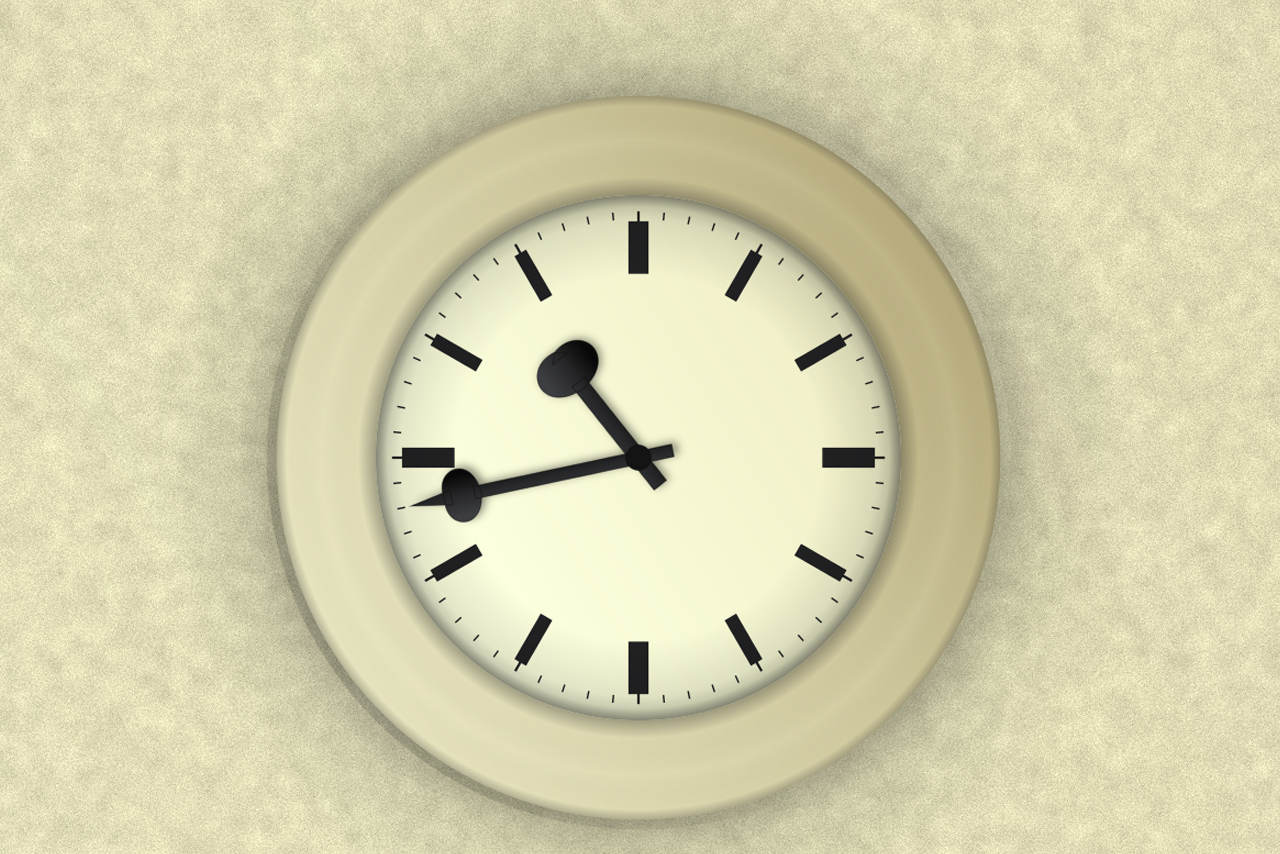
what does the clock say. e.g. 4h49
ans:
10h43
